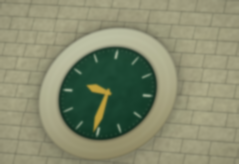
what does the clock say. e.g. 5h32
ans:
9h31
